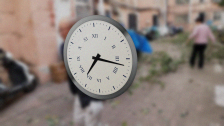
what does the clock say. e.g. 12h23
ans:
7h17
